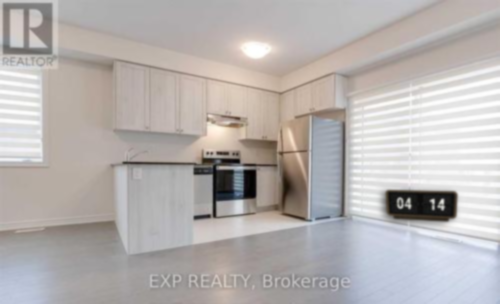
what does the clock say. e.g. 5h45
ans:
4h14
